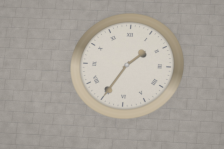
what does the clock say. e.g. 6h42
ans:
1h35
